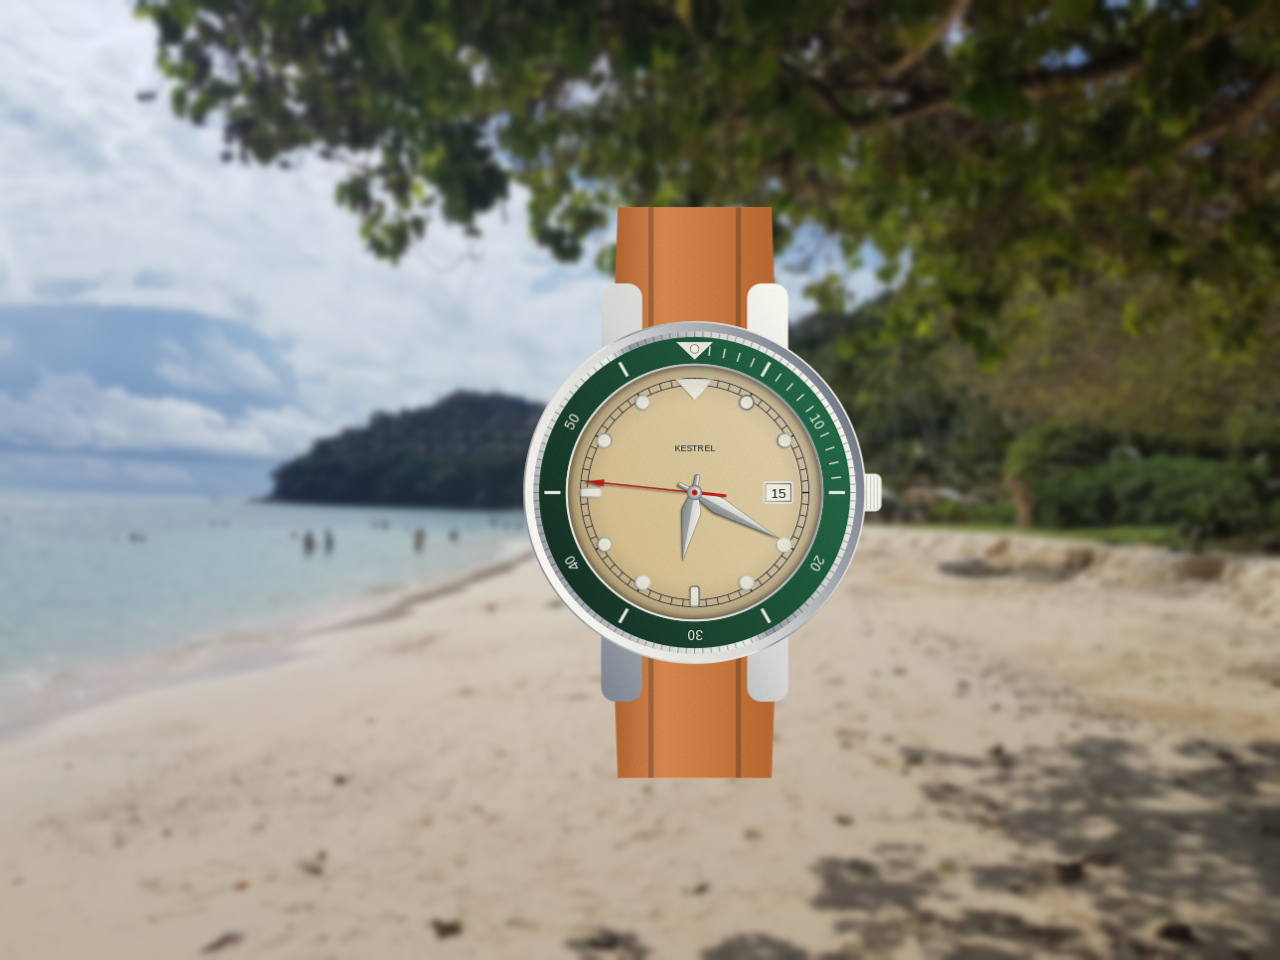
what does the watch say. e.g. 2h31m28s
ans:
6h19m46s
